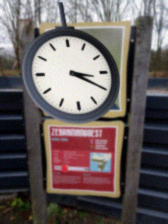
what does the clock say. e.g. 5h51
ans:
3h20
